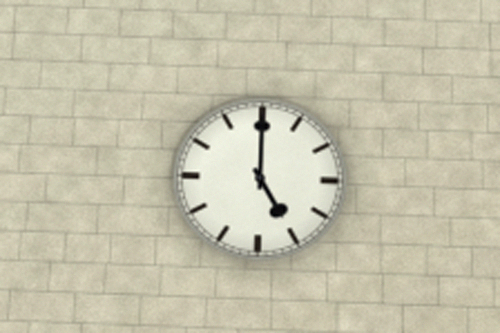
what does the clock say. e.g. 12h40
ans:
5h00
